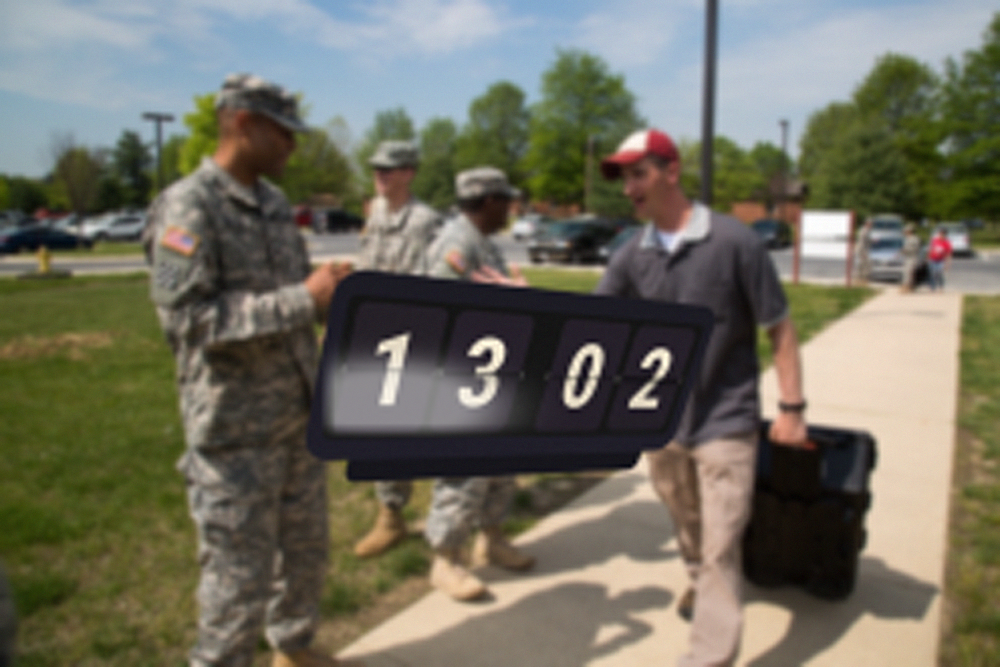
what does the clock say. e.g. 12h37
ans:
13h02
